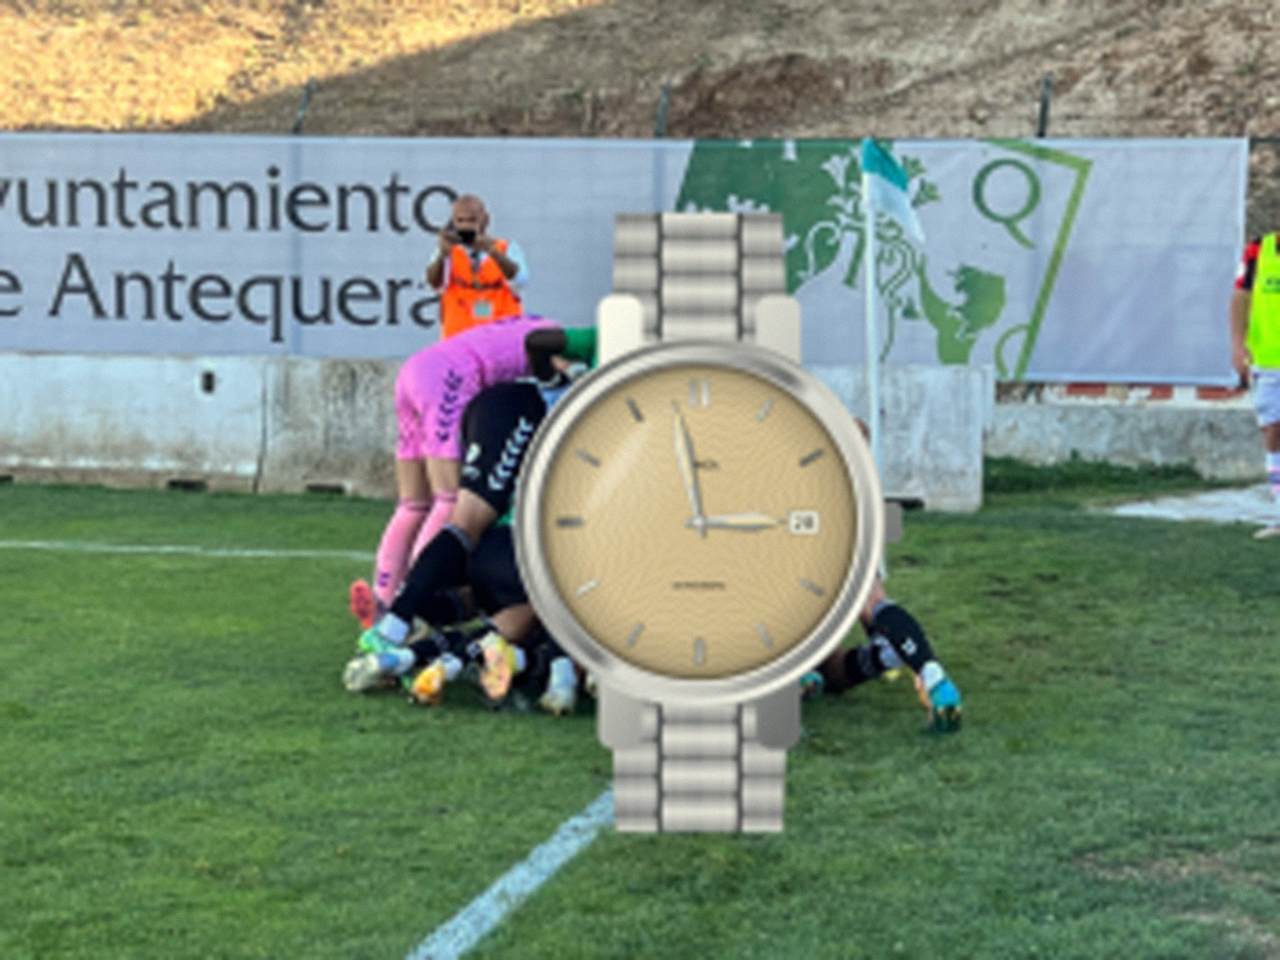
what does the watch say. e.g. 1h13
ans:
2h58
